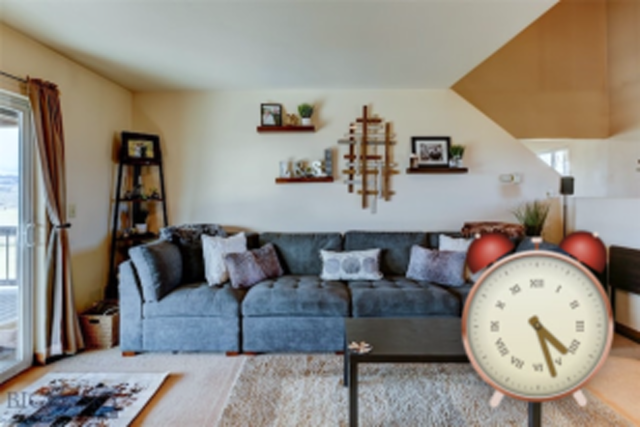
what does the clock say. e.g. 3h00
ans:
4h27
